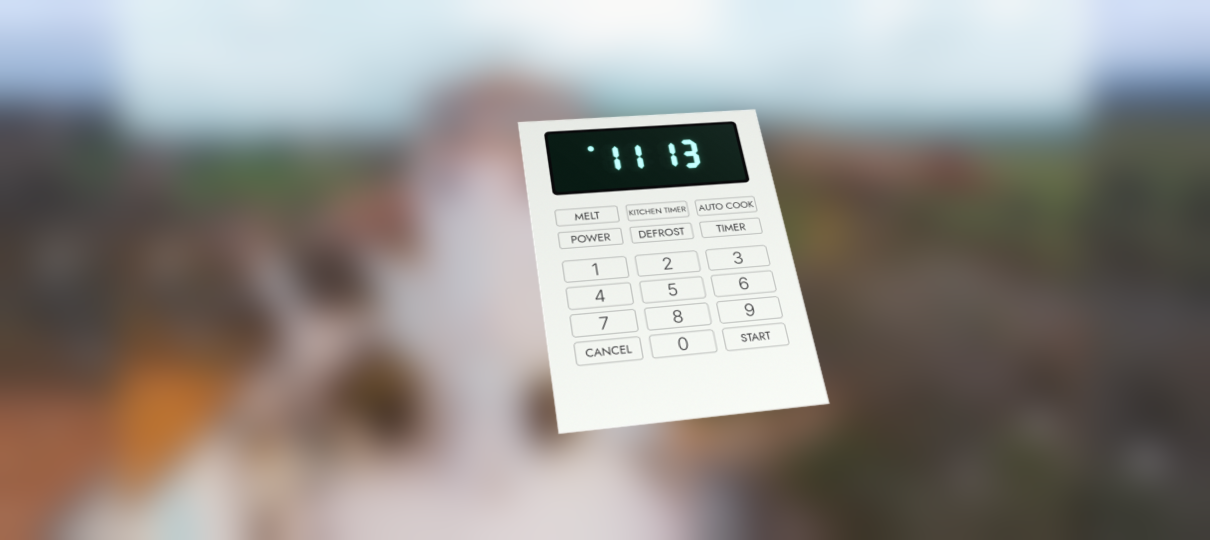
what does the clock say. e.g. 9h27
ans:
11h13
